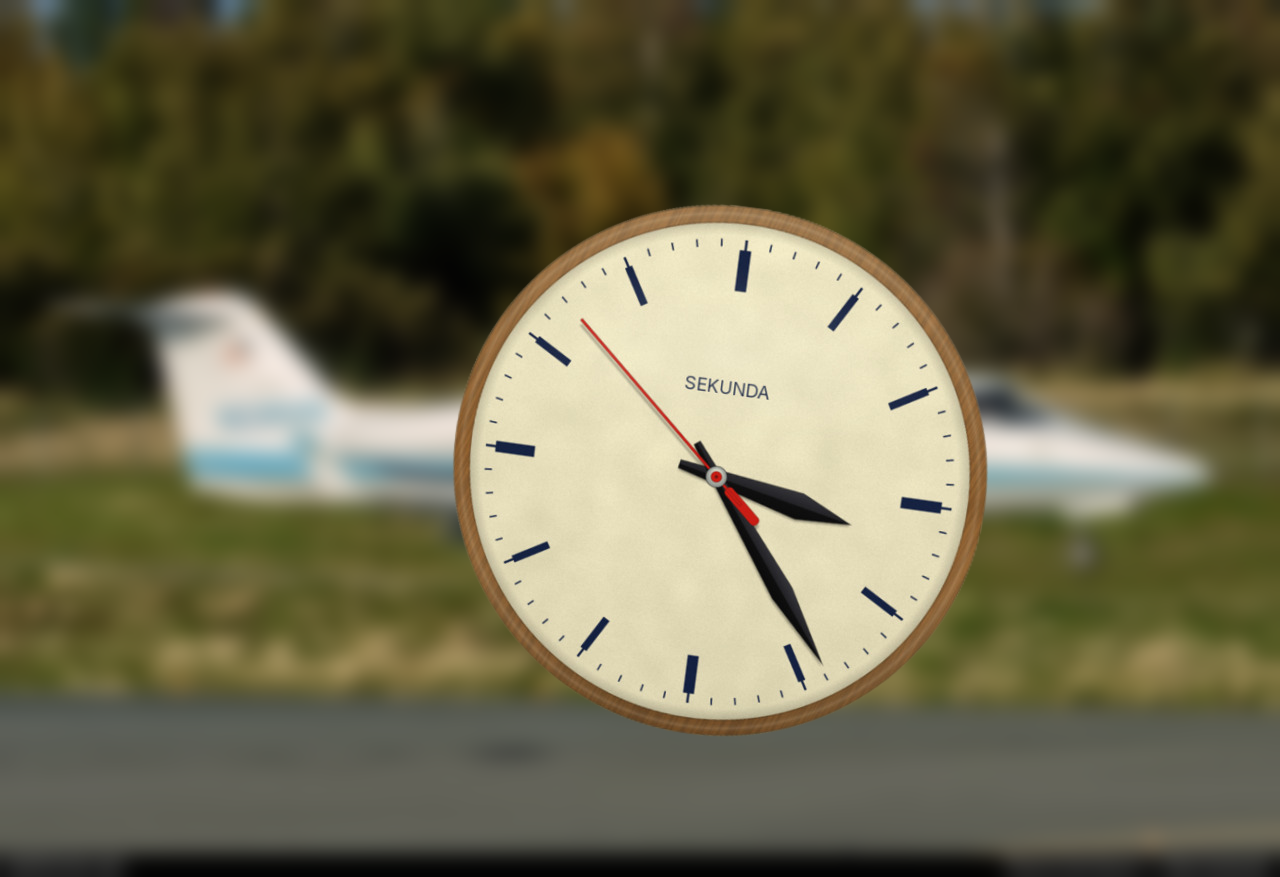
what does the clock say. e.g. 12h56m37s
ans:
3h23m52s
